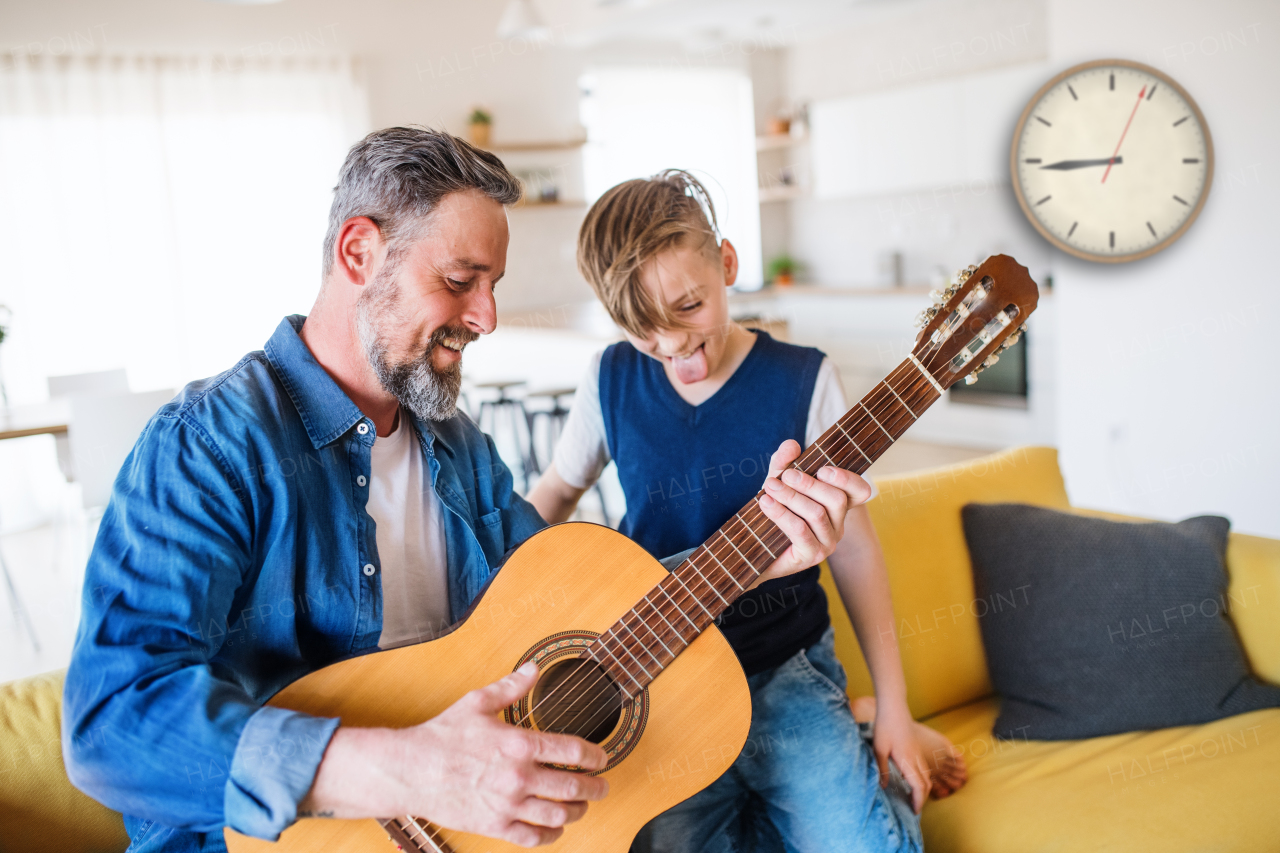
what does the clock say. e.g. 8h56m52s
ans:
8h44m04s
